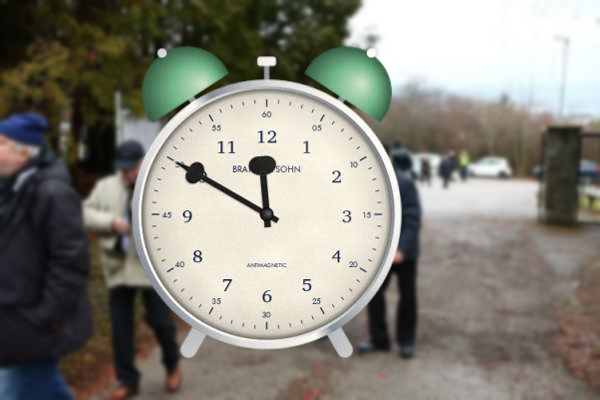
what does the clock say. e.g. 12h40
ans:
11h50
